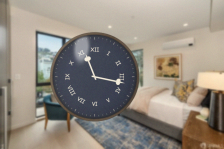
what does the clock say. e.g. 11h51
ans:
11h17
